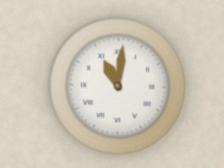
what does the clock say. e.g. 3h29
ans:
11h01
